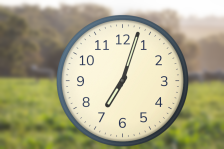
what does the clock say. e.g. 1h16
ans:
7h03
